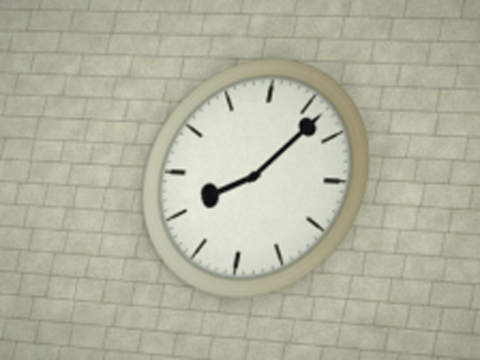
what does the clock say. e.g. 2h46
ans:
8h07
